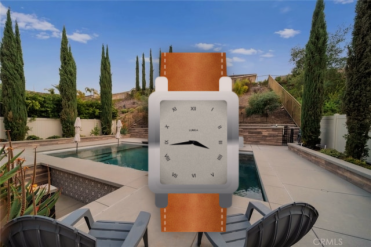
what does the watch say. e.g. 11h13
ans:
3h44
